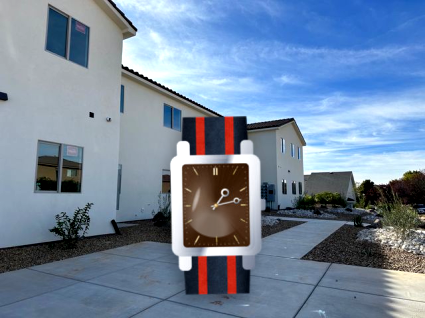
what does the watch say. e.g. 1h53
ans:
1h13
